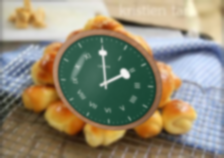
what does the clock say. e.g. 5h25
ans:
2h00
